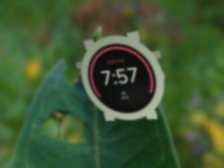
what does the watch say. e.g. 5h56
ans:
7h57
